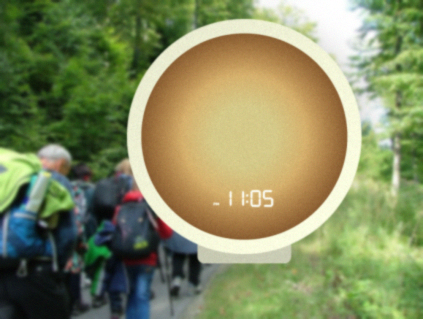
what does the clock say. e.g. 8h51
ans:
11h05
